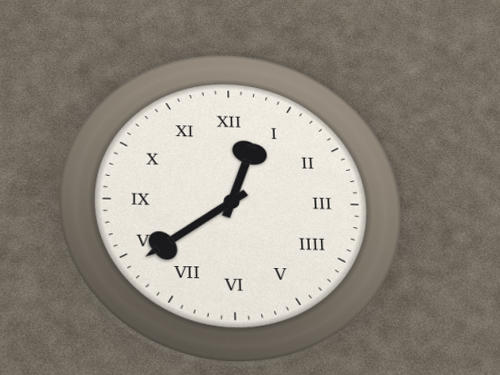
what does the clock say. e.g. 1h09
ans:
12h39
